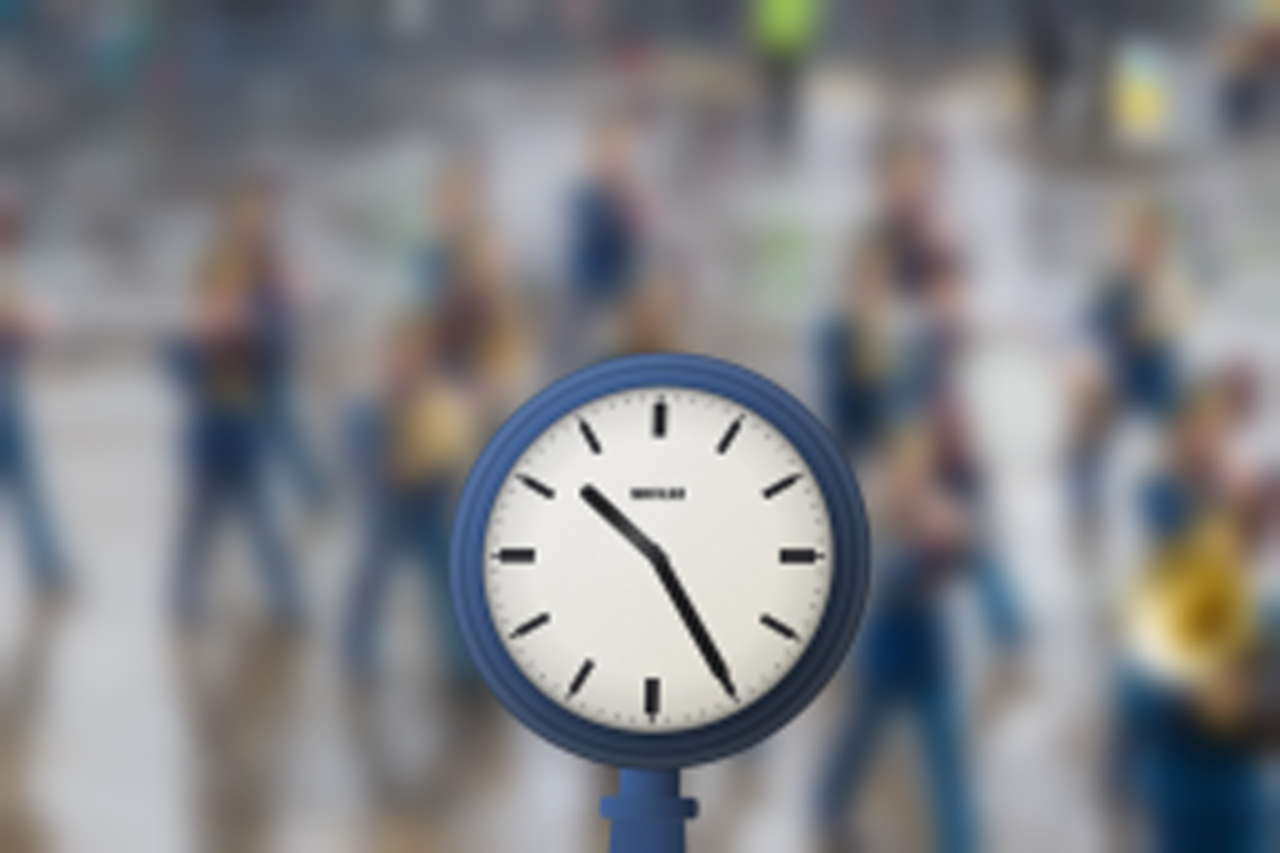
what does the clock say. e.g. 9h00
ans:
10h25
